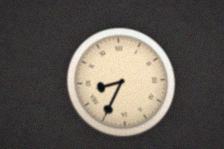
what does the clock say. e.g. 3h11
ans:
8h35
